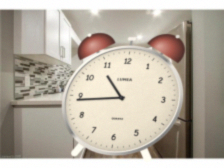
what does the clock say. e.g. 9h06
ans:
10h44
